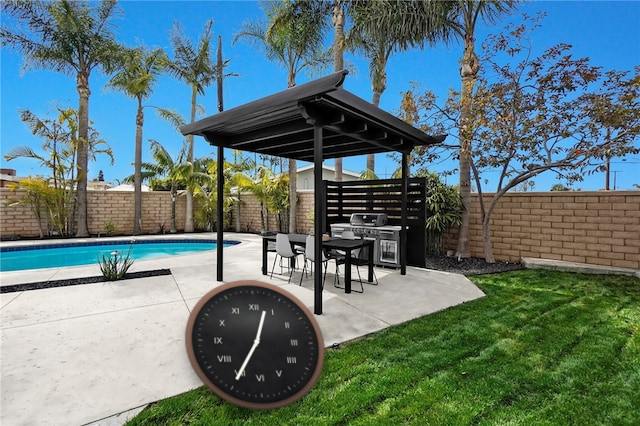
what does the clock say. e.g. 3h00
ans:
12h35
